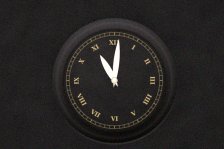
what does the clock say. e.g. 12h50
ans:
11h01
